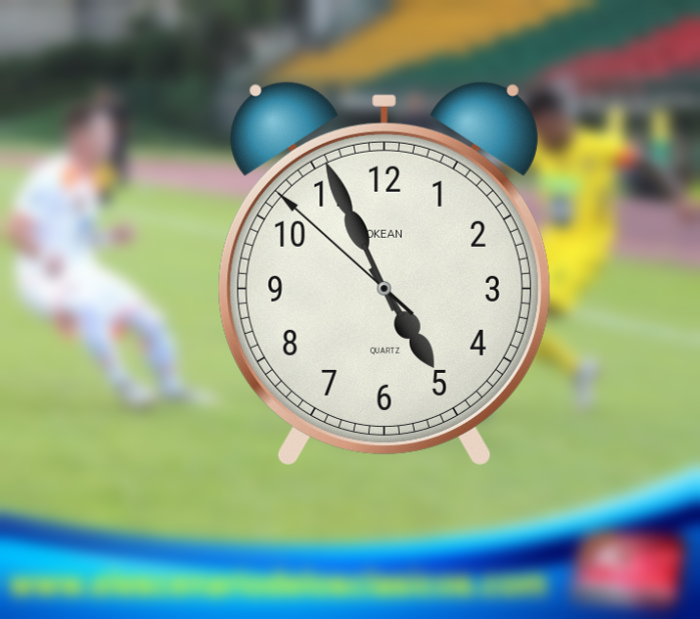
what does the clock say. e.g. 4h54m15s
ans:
4h55m52s
